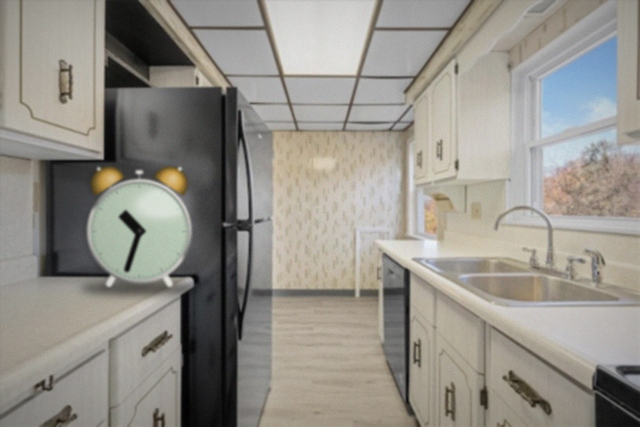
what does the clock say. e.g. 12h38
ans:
10h33
